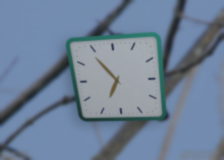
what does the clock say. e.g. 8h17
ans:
6h54
